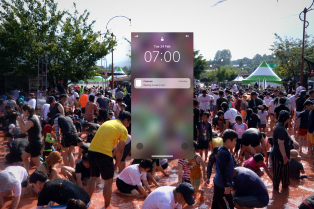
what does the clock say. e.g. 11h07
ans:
7h00
